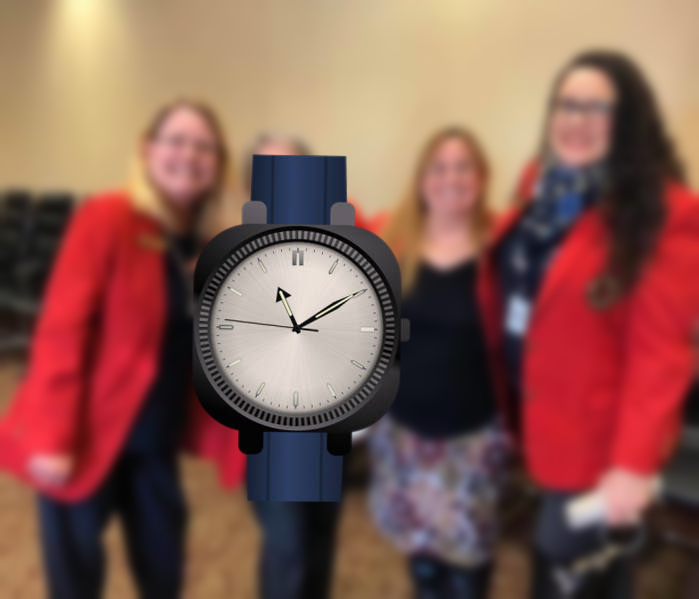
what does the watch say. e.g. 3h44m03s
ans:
11h09m46s
